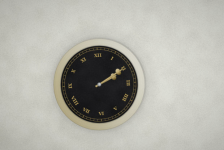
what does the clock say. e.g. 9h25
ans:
2h10
